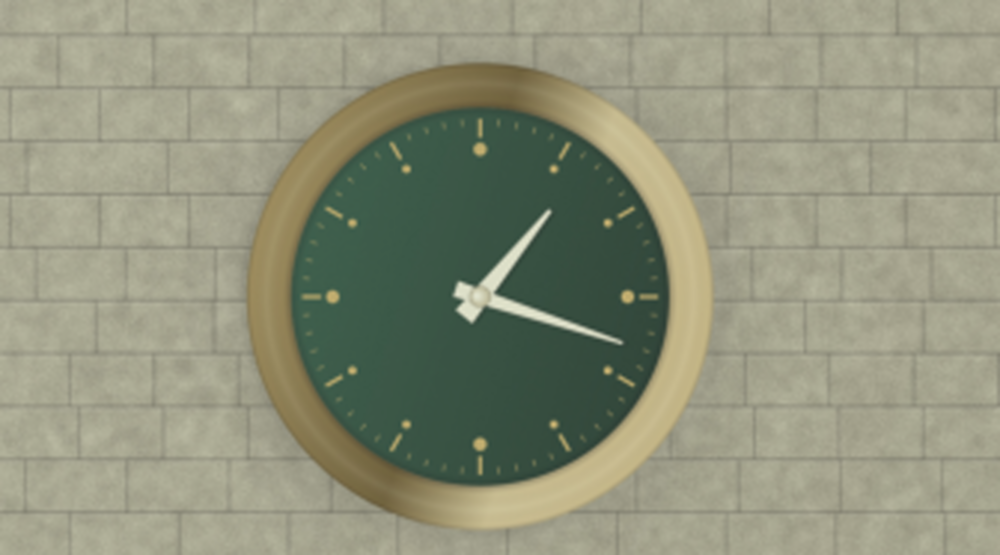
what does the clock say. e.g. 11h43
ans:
1h18
